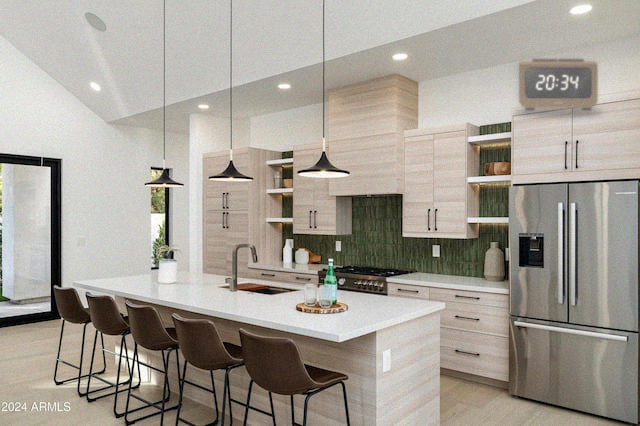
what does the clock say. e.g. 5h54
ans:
20h34
